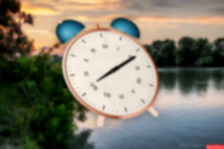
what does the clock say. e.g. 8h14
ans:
8h11
